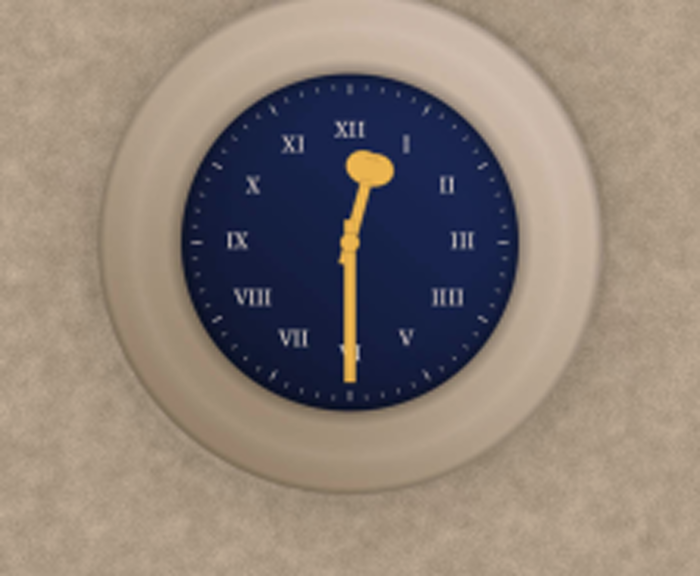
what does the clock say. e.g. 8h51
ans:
12h30
